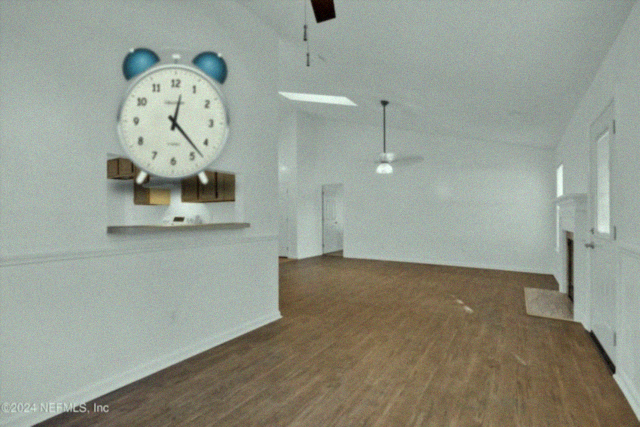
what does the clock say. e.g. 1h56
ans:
12h23
